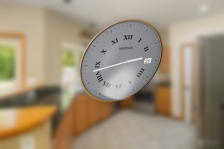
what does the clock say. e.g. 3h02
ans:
2h43
